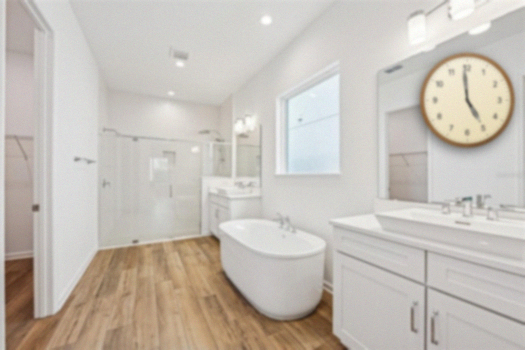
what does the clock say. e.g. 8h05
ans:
4h59
